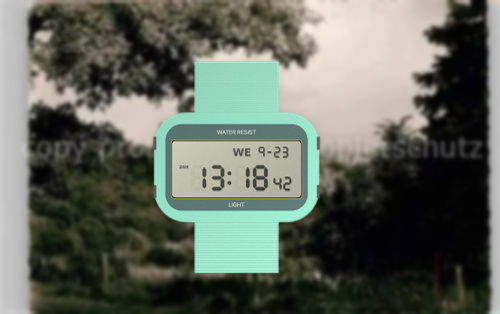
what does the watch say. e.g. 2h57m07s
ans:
13h18m42s
